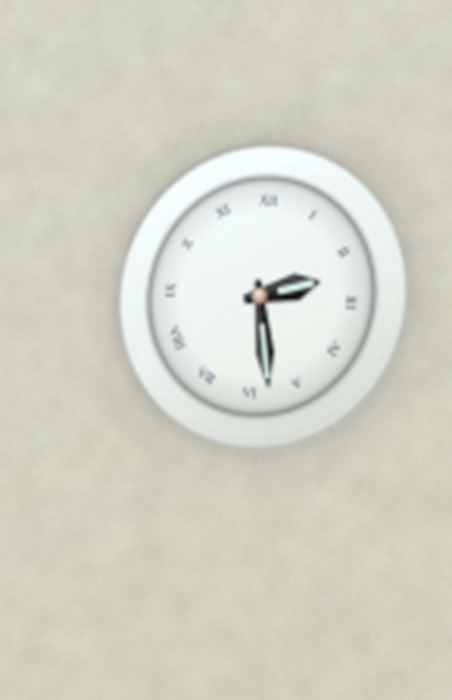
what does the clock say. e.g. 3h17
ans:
2h28
